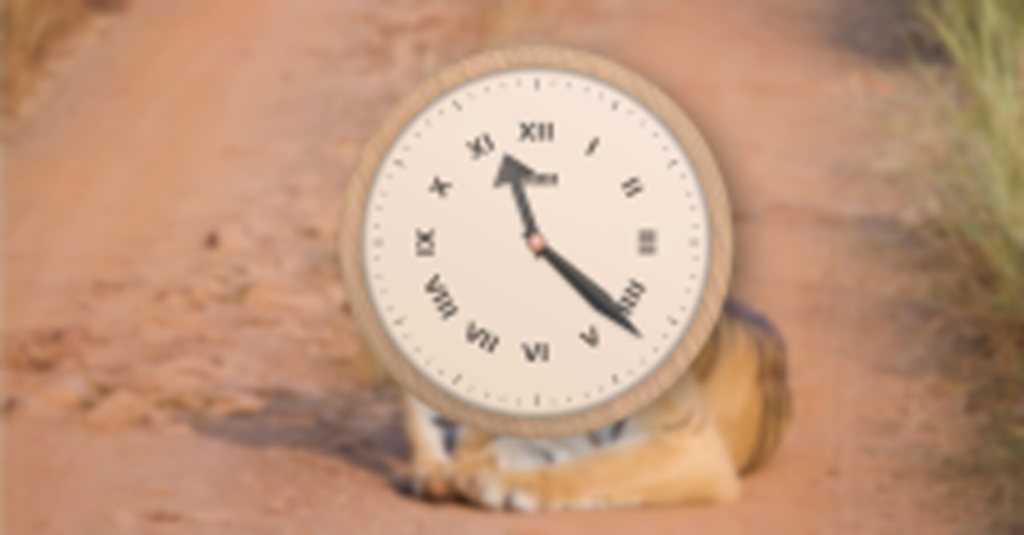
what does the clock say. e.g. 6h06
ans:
11h22
